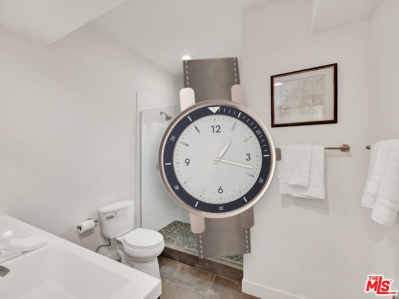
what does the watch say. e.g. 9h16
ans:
1h18
